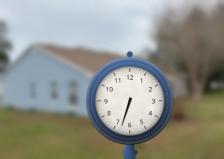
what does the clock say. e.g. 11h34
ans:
6h33
